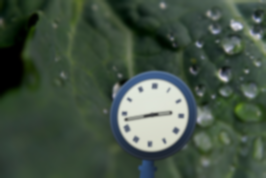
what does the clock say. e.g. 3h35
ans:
2h43
